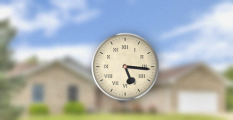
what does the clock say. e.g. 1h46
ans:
5h16
